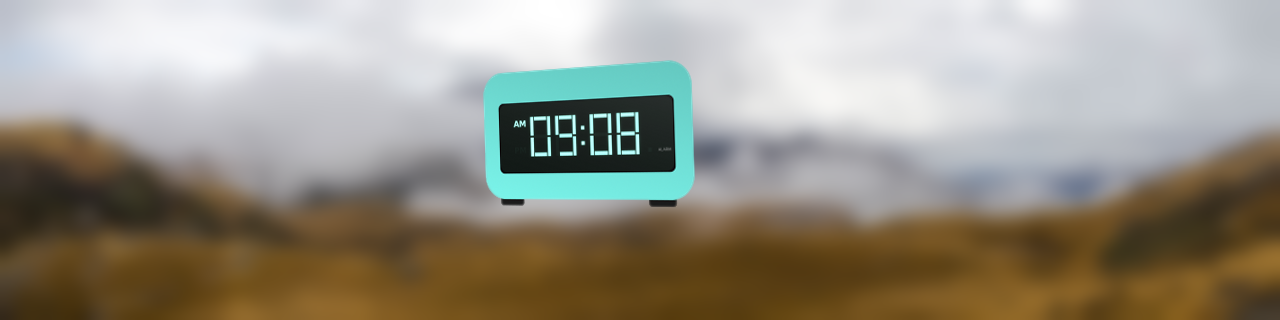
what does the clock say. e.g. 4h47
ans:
9h08
